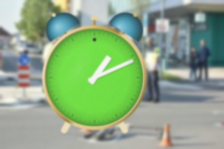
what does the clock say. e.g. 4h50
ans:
1h11
